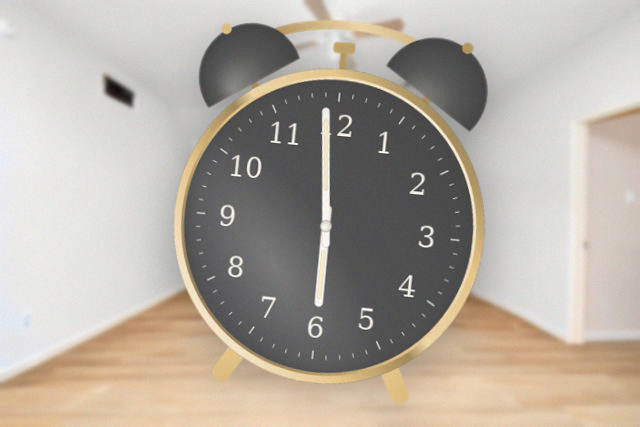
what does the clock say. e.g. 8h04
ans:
5h59
